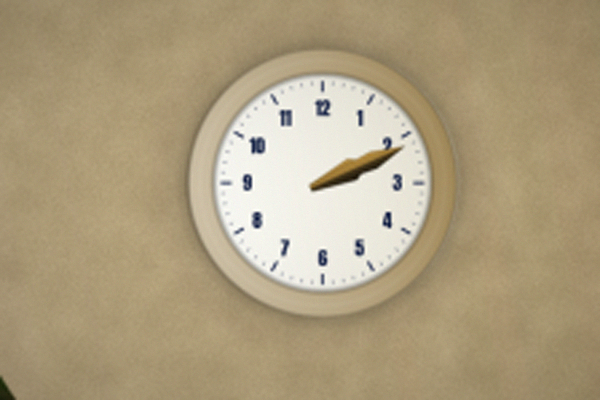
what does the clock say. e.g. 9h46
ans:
2h11
